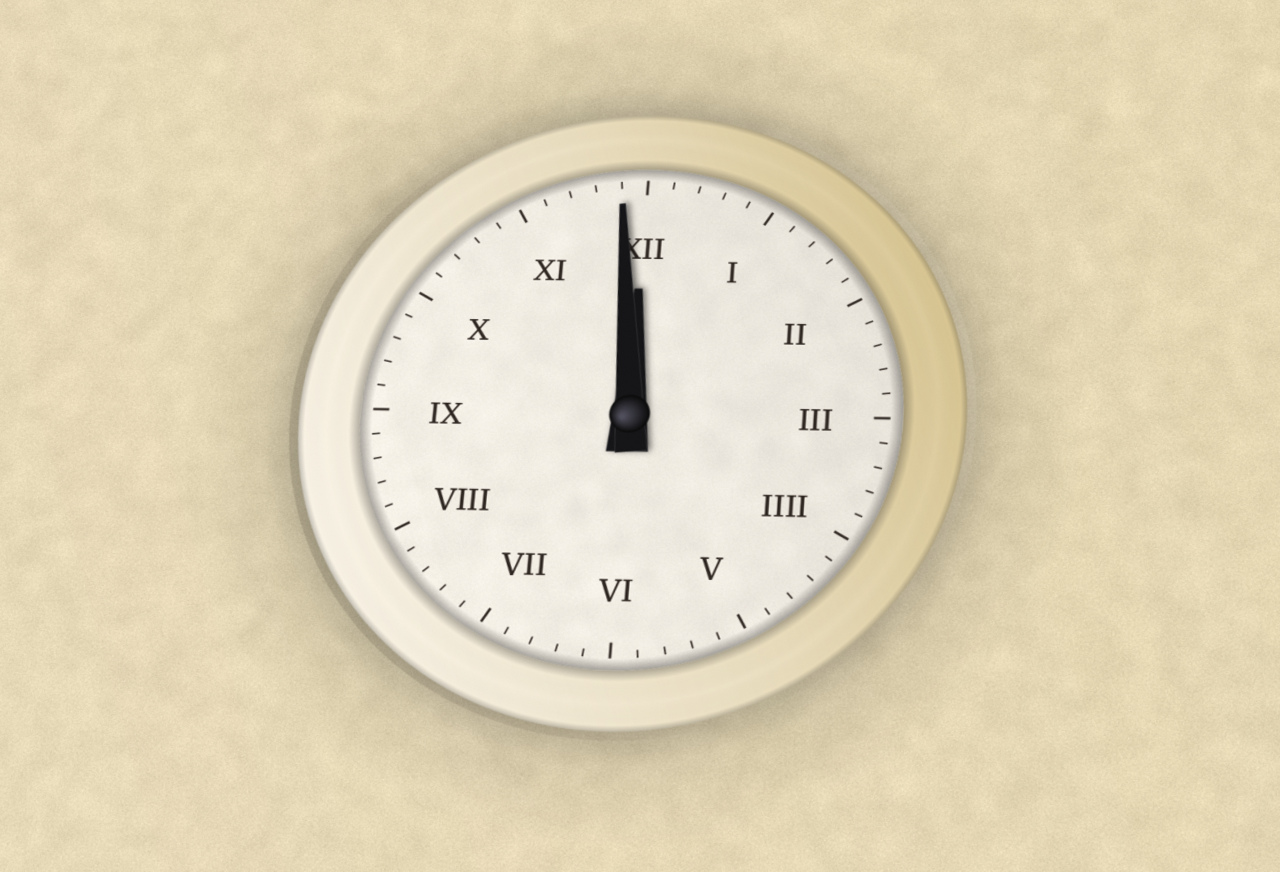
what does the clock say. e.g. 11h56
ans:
11h59
